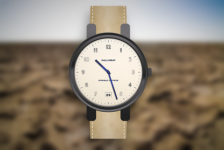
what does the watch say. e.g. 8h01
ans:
10h27
